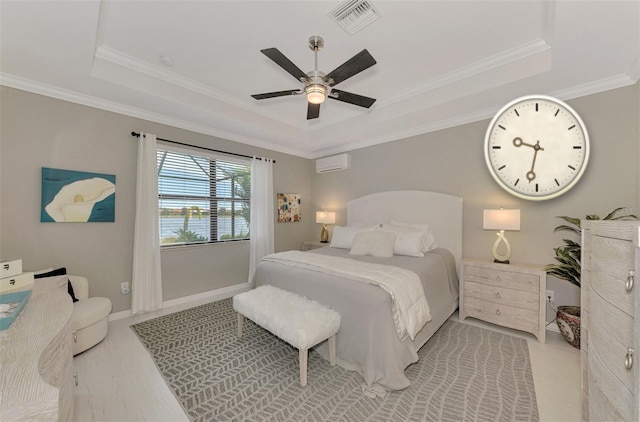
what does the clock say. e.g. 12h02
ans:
9h32
